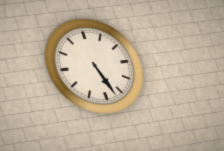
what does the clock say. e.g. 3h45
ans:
5h27
